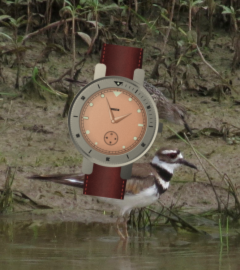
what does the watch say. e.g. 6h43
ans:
1h56
